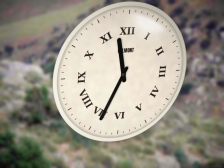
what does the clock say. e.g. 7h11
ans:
11h34
